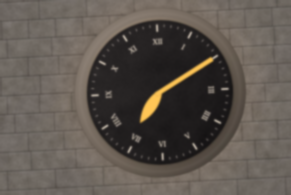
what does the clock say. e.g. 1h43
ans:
7h10
